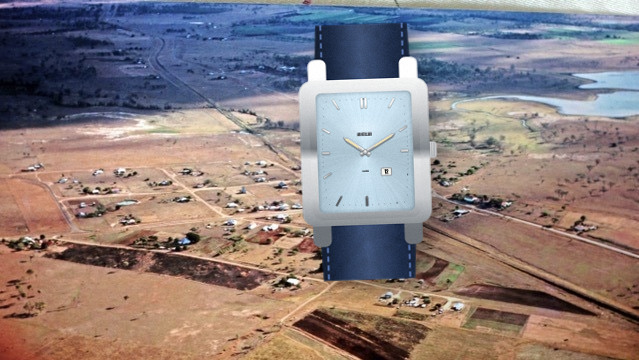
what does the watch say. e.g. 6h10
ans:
10h10
